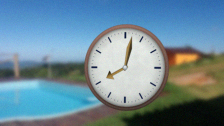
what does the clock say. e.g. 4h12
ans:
8h02
